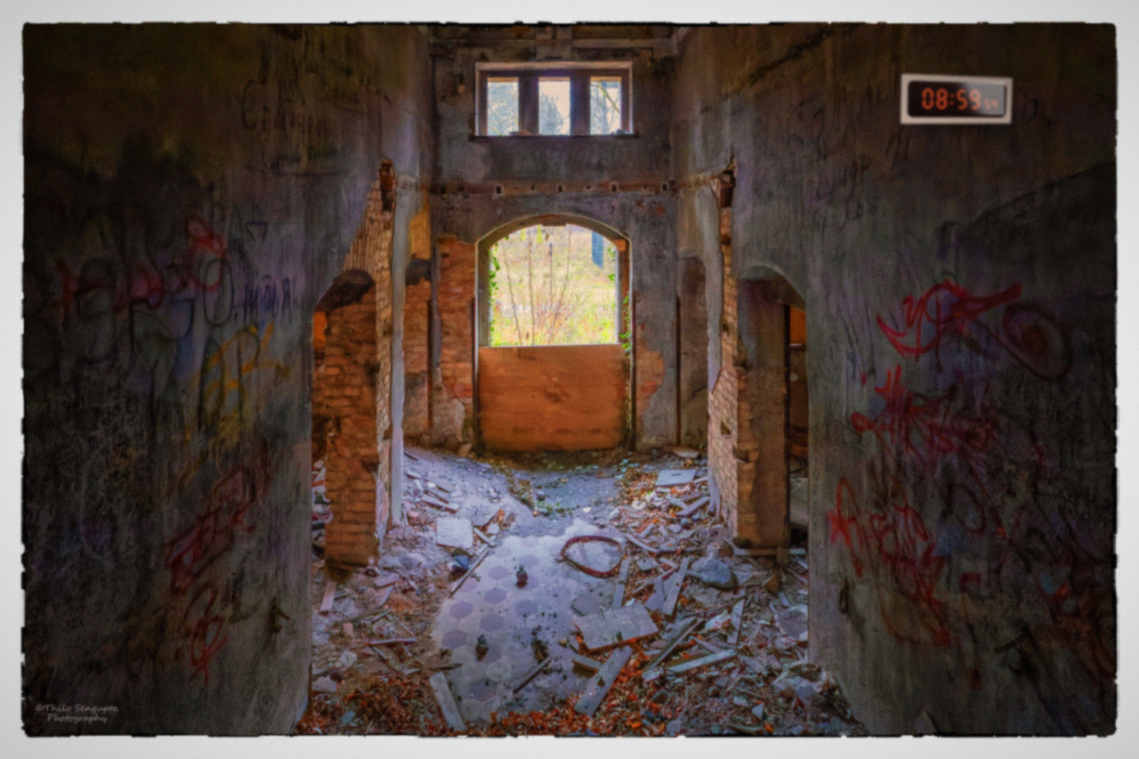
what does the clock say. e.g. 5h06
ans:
8h59
